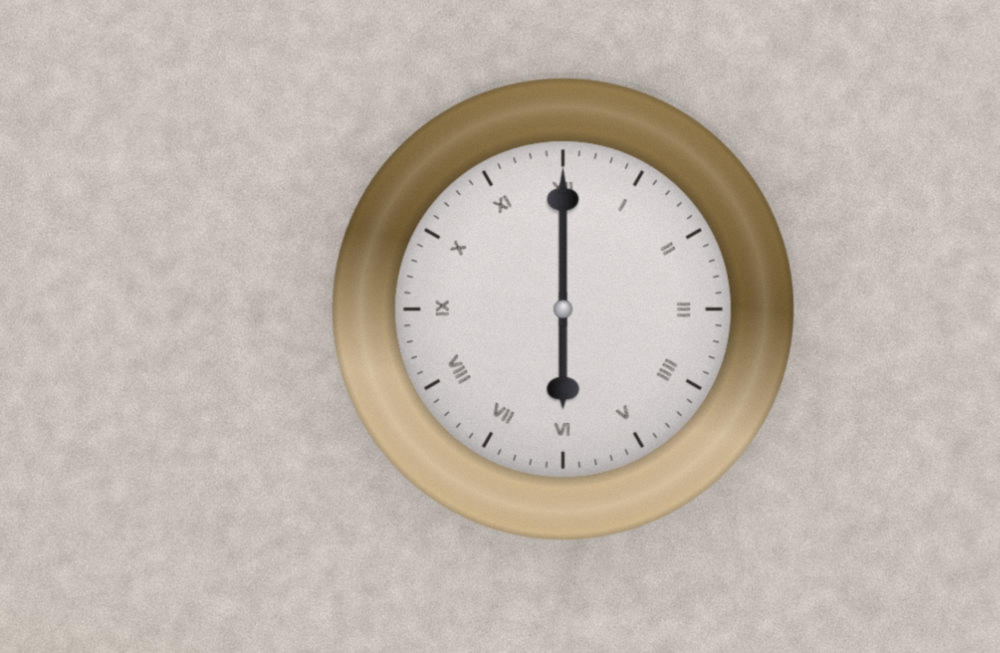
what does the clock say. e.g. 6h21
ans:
6h00
